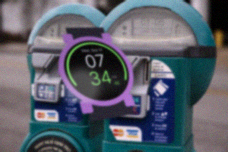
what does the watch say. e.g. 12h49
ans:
7h34
